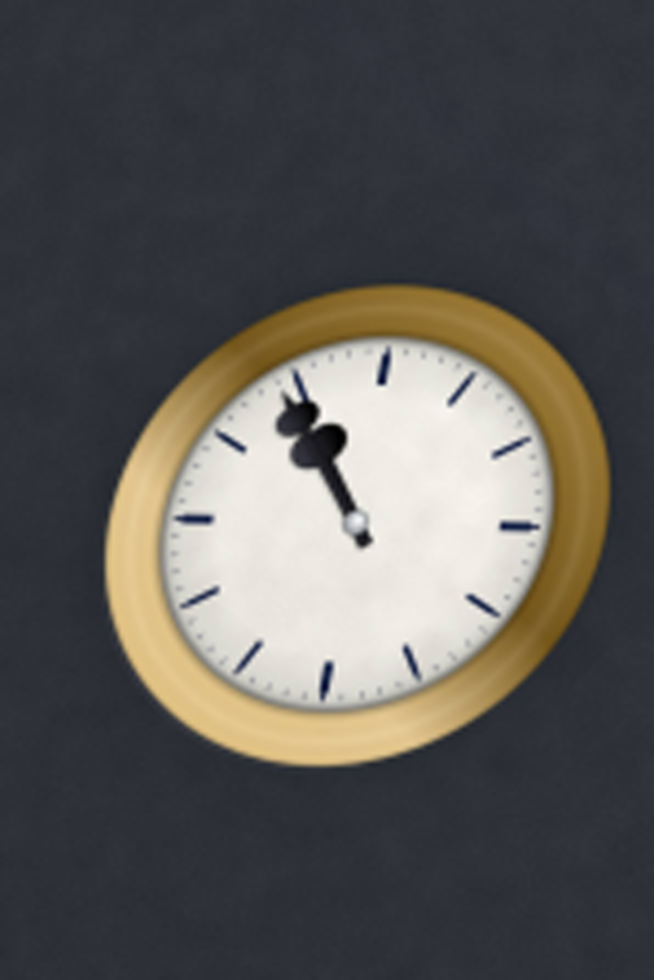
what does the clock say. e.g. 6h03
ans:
10h54
